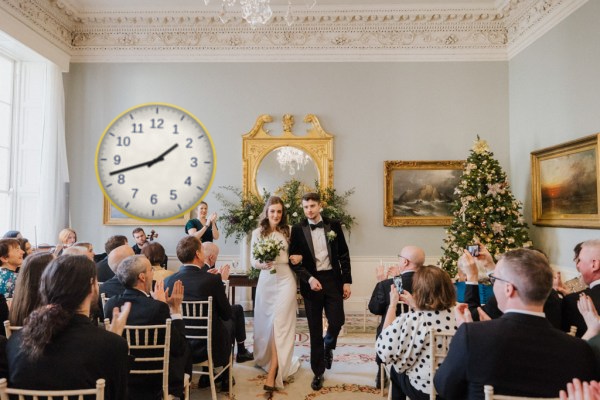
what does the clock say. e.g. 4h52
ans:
1h42
